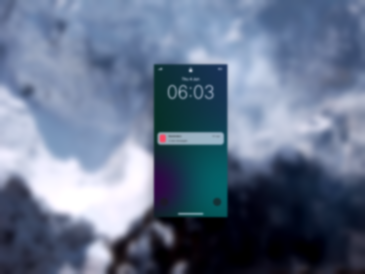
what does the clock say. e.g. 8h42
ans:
6h03
